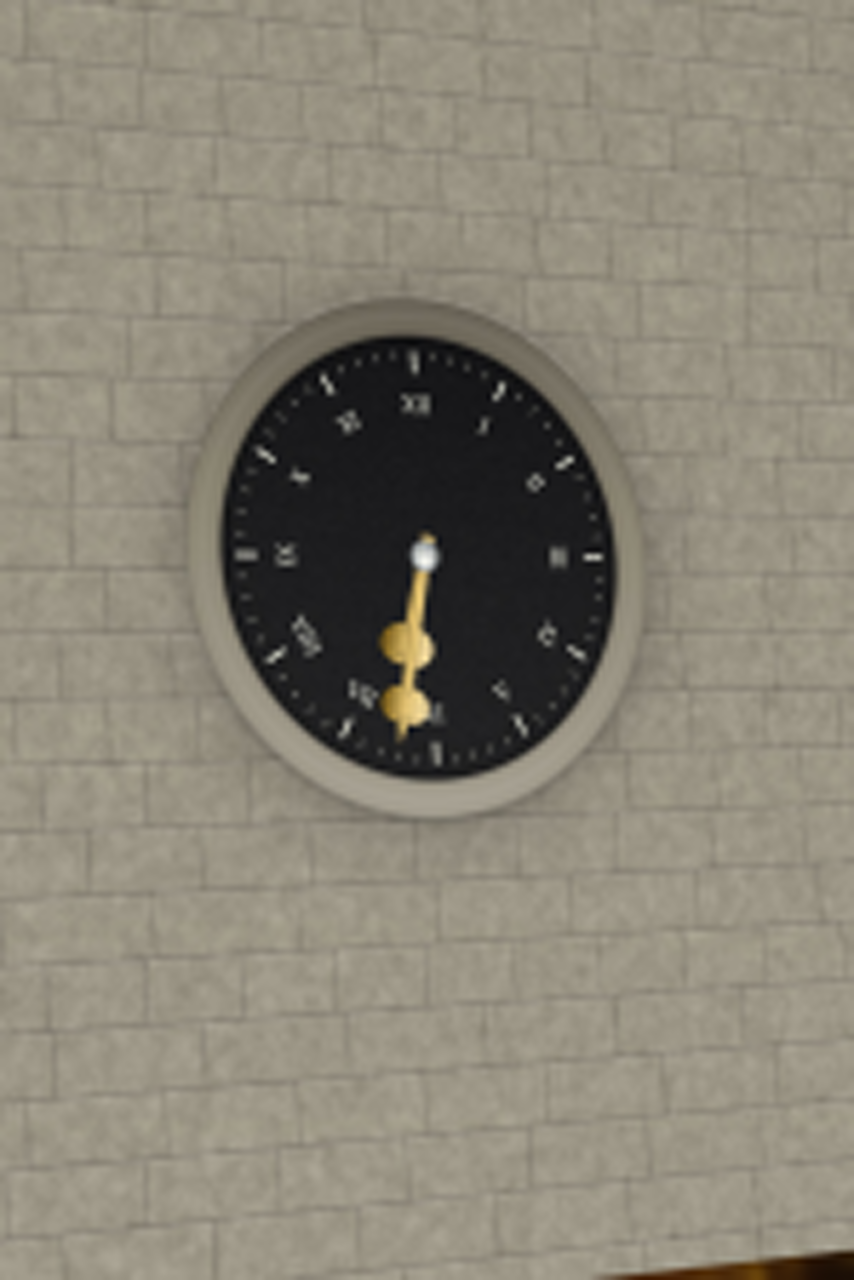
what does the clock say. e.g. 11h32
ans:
6h32
